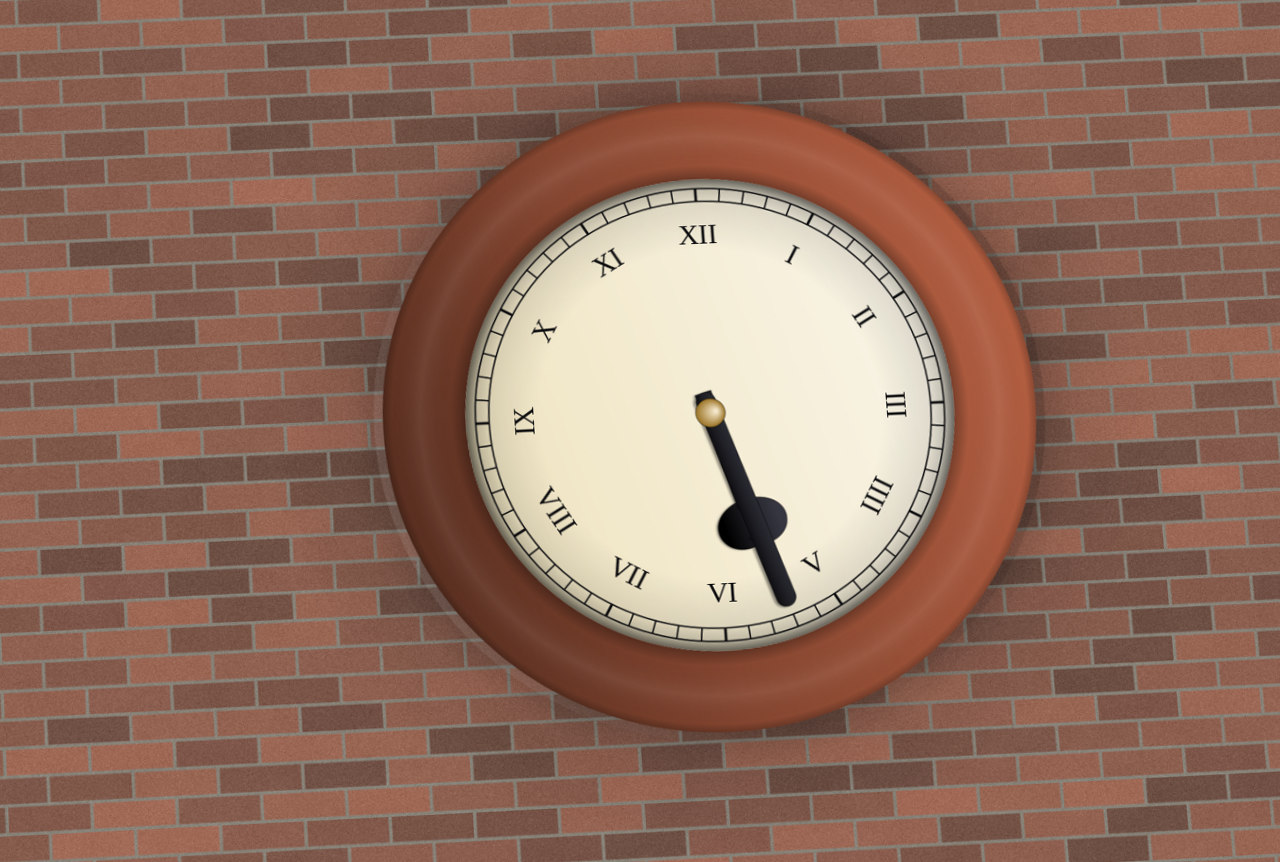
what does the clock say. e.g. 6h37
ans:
5h27
